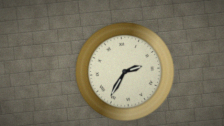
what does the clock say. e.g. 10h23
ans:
2h36
